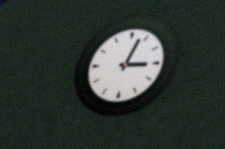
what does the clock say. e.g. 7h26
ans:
3h03
